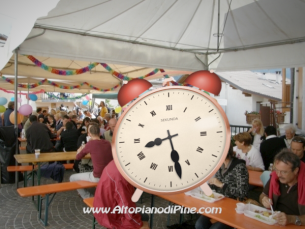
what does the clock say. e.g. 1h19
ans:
8h28
